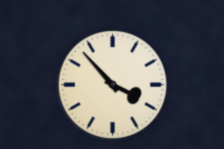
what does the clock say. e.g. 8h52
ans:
3h53
